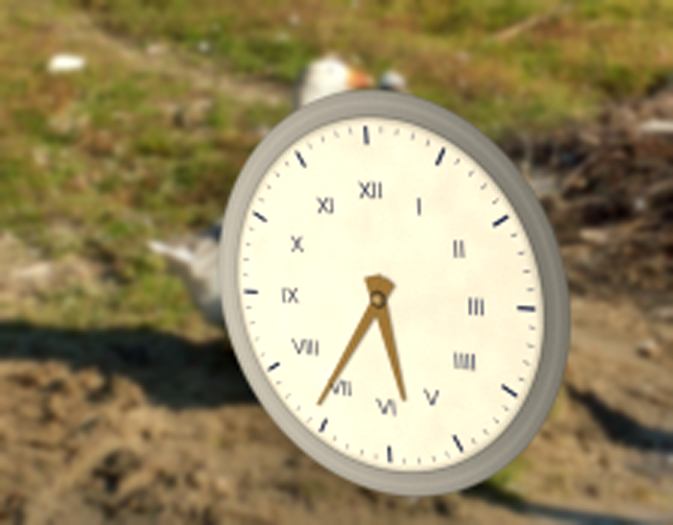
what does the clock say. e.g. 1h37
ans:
5h36
